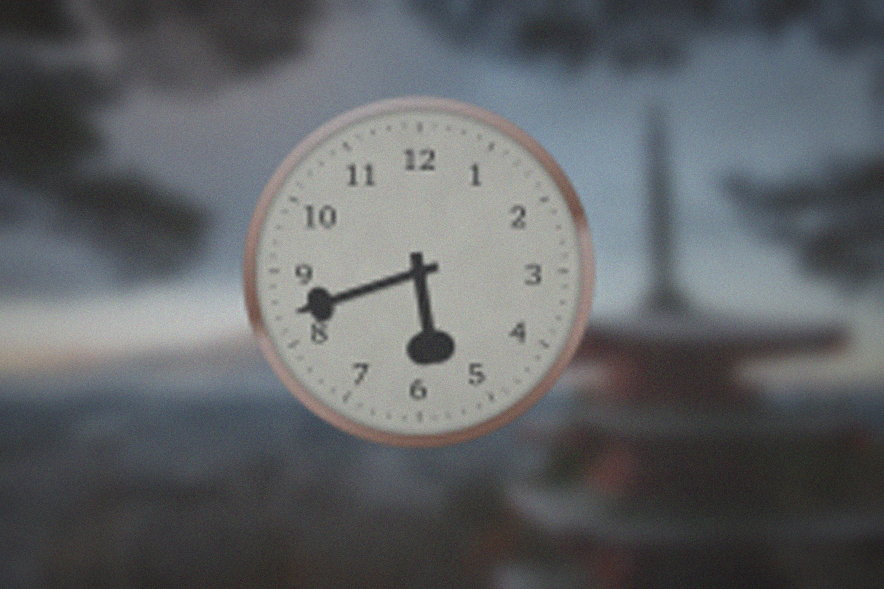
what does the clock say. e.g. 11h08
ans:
5h42
